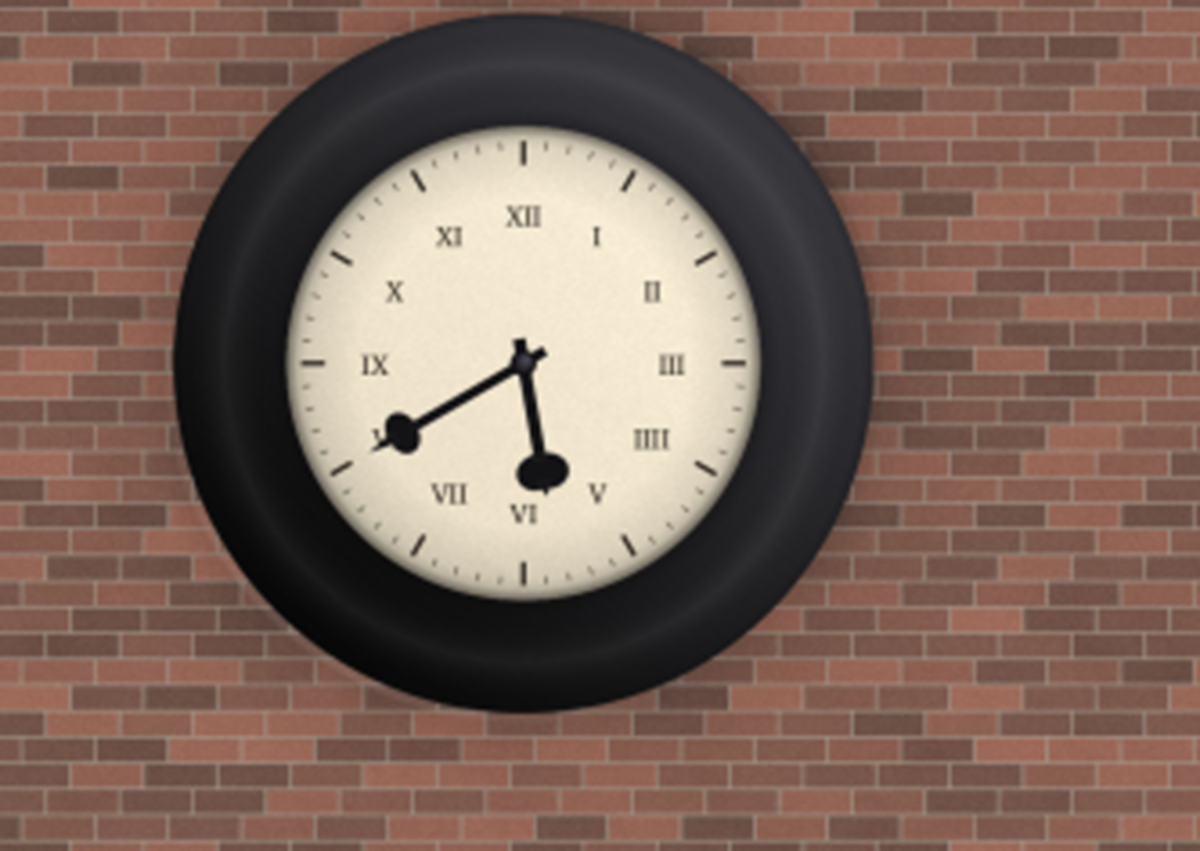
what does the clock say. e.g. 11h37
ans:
5h40
